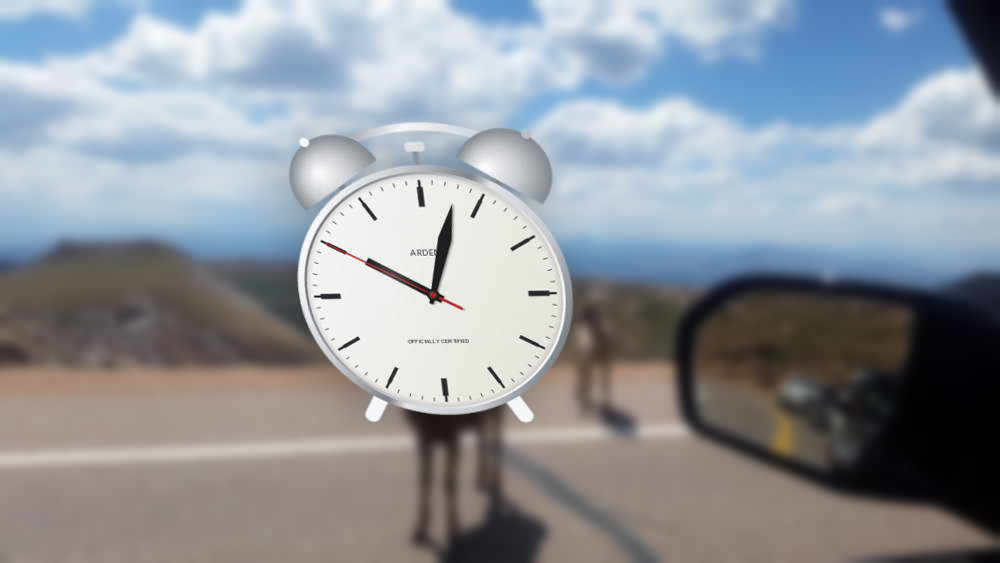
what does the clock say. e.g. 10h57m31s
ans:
10h02m50s
